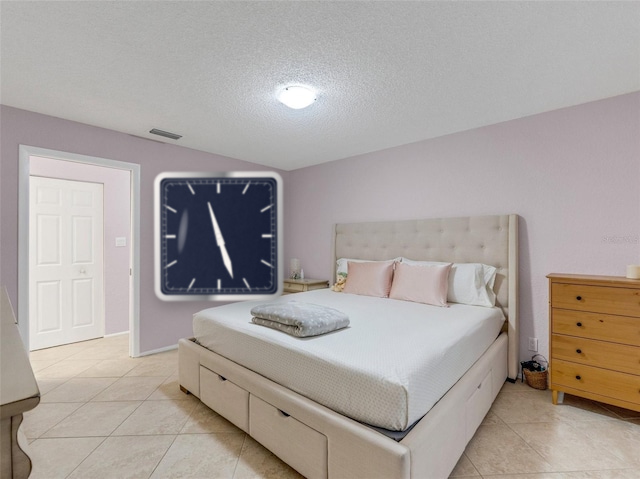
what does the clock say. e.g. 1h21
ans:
11h27
